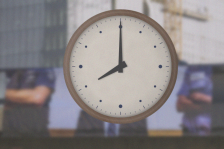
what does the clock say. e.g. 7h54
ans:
8h00
